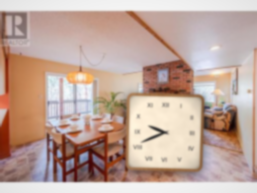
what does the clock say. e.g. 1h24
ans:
9h41
